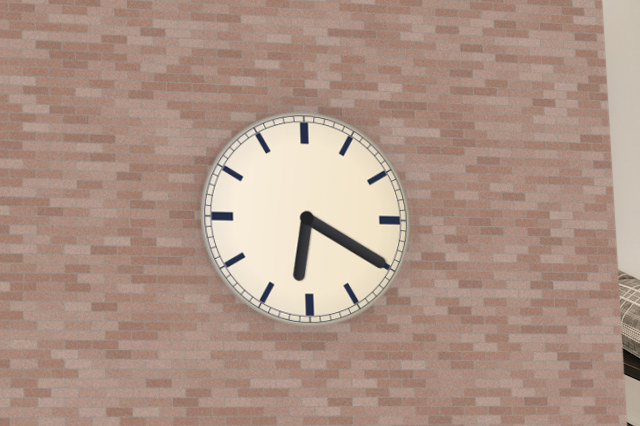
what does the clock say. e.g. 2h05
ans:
6h20
